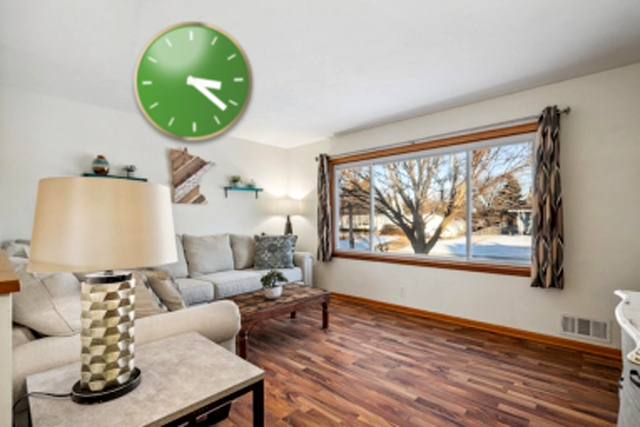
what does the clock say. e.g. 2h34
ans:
3h22
